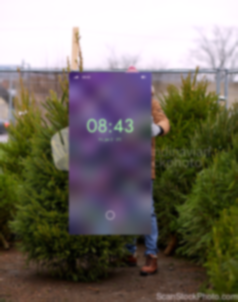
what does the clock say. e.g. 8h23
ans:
8h43
